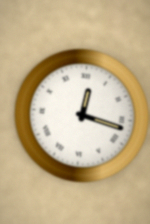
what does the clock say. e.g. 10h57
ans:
12h17
